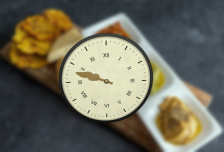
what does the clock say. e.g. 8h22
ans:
9h48
